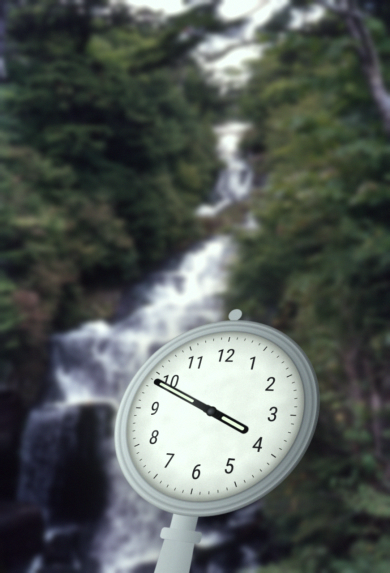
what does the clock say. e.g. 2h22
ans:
3h49
